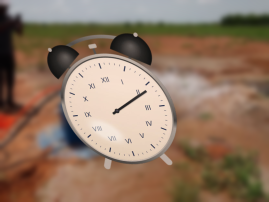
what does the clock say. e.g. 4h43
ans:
2h11
